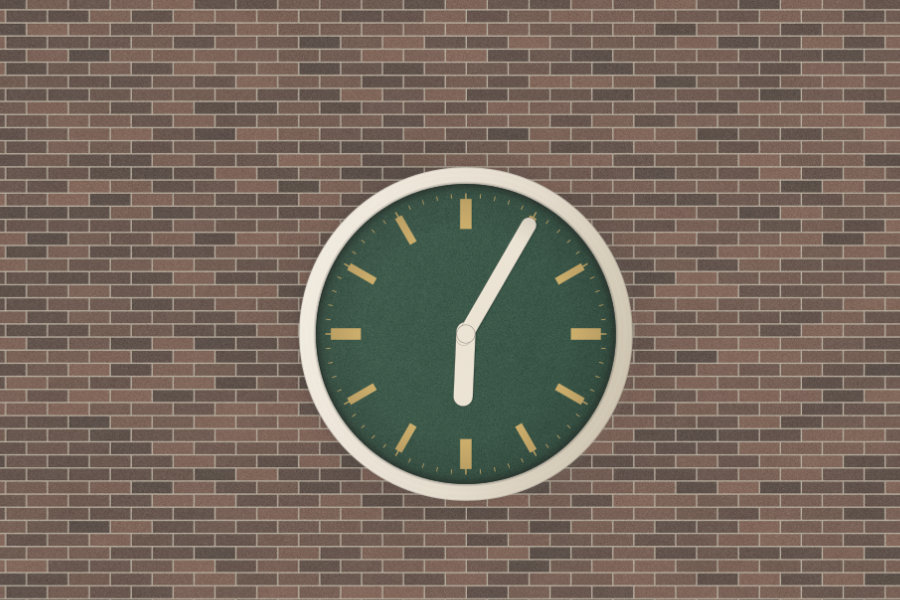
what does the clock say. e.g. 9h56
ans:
6h05
